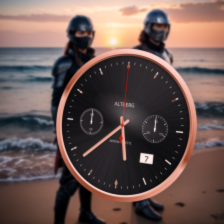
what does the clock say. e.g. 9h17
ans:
5h38
